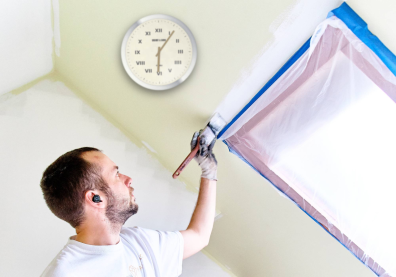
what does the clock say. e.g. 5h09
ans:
6h06
